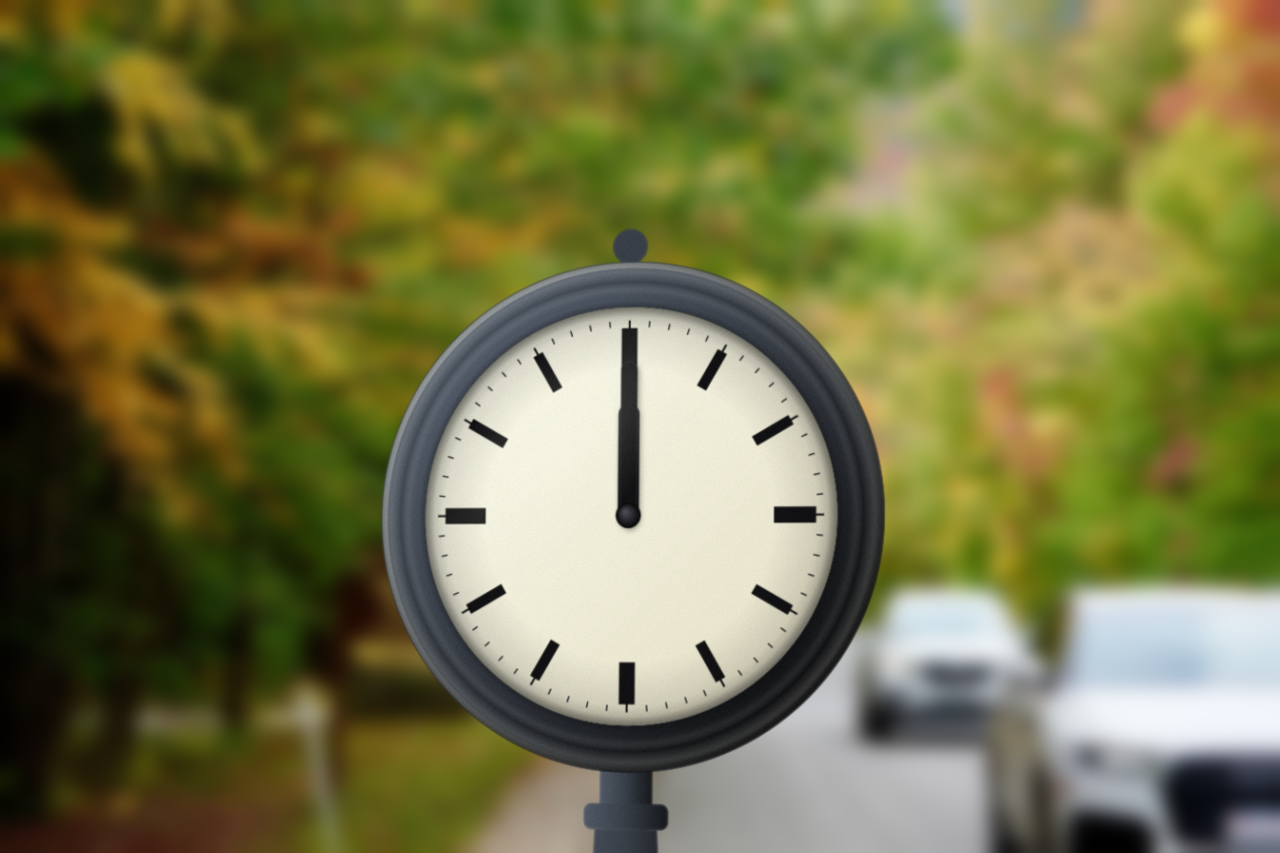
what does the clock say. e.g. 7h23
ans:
12h00
